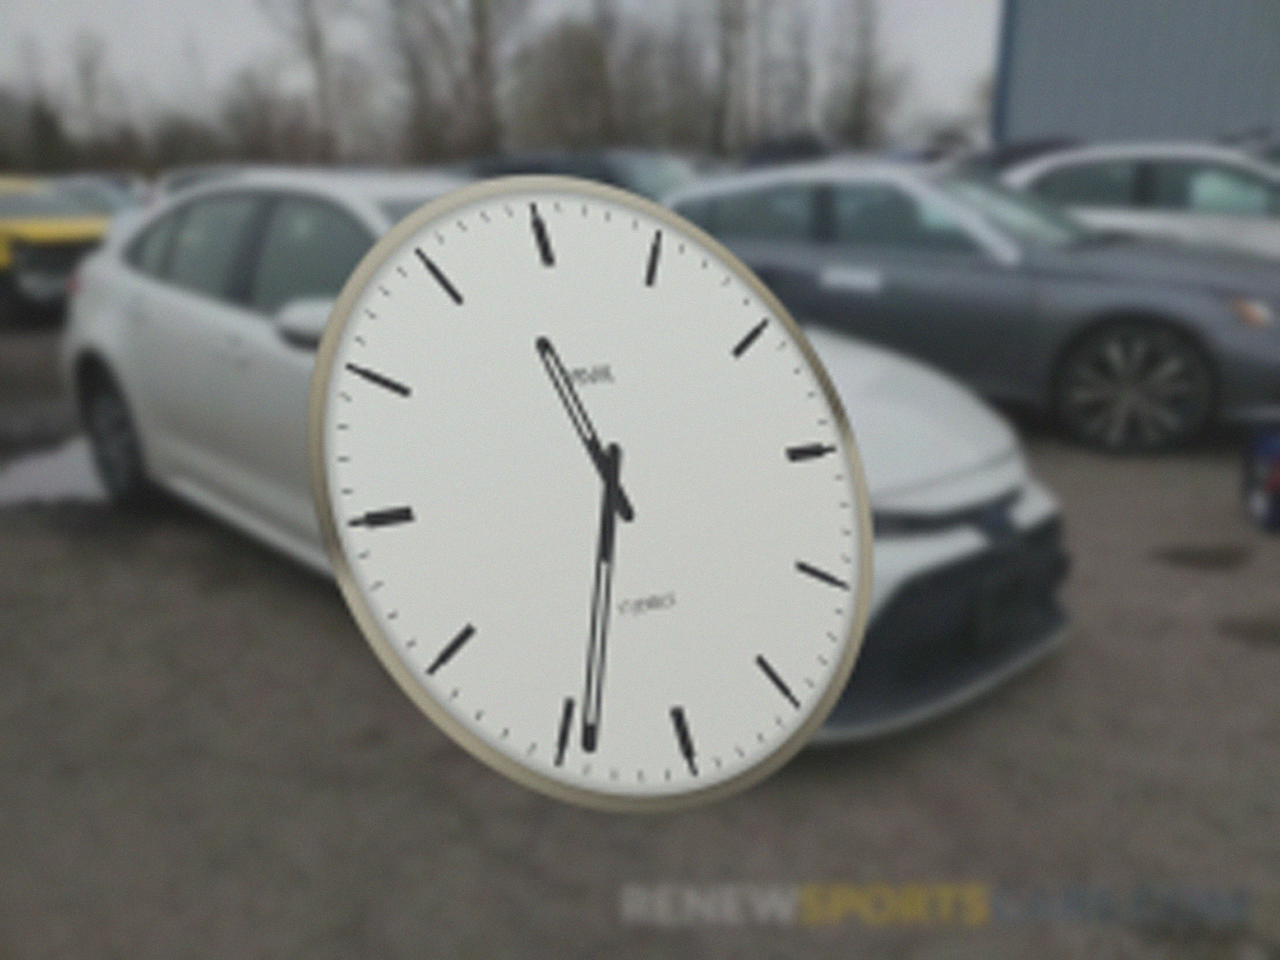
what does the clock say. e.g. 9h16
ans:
11h34
